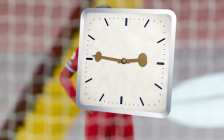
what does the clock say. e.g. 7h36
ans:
2h46
